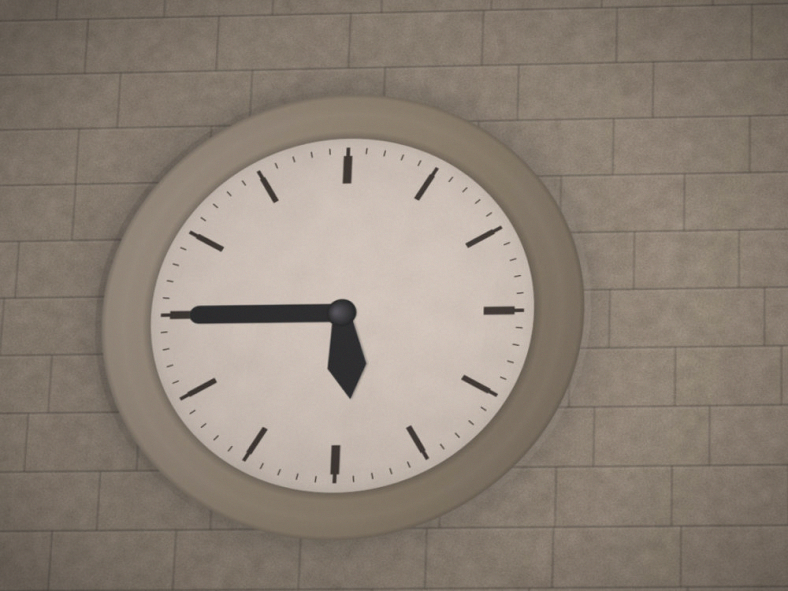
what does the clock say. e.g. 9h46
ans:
5h45
